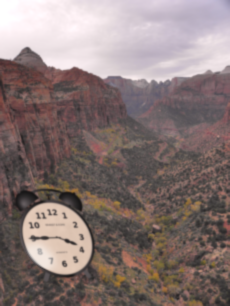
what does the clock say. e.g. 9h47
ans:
3h45
